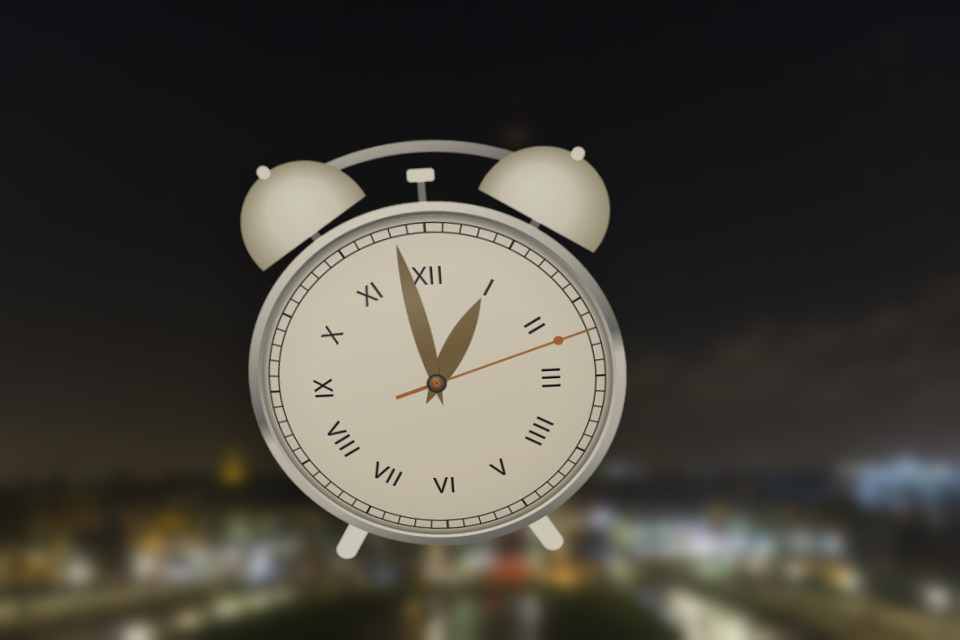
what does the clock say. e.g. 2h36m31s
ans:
12h58m12s
